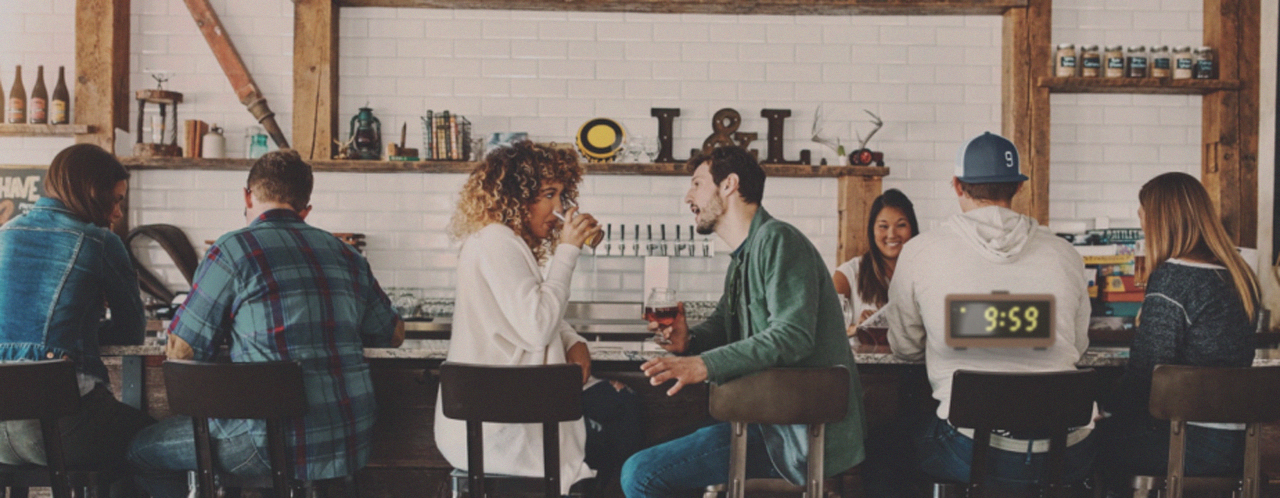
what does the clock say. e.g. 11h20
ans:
9h59
